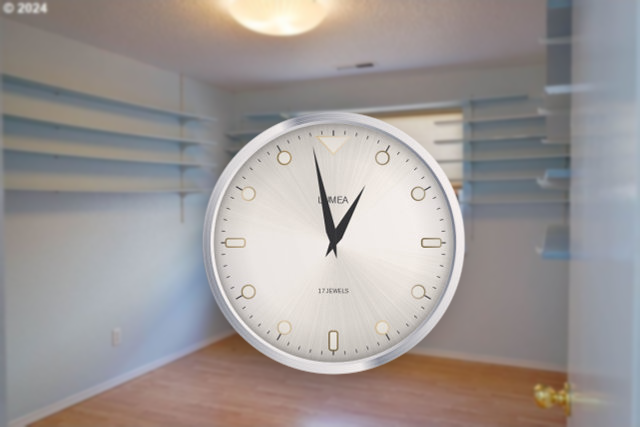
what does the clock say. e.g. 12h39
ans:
12h58
